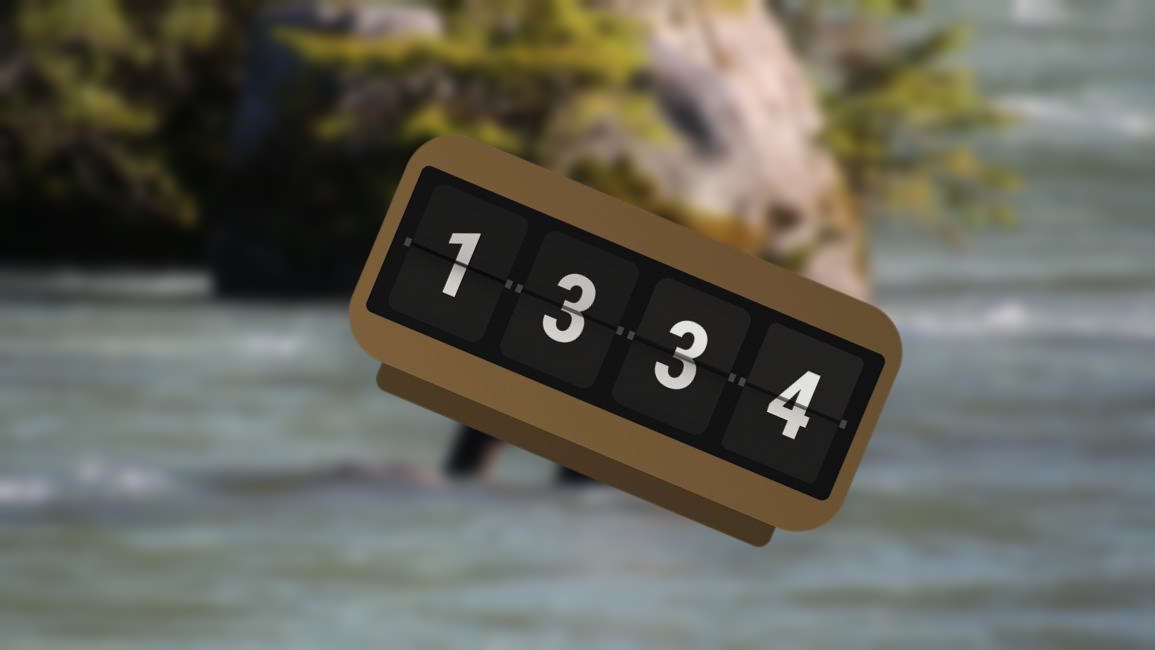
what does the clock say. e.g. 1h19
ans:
13h34
